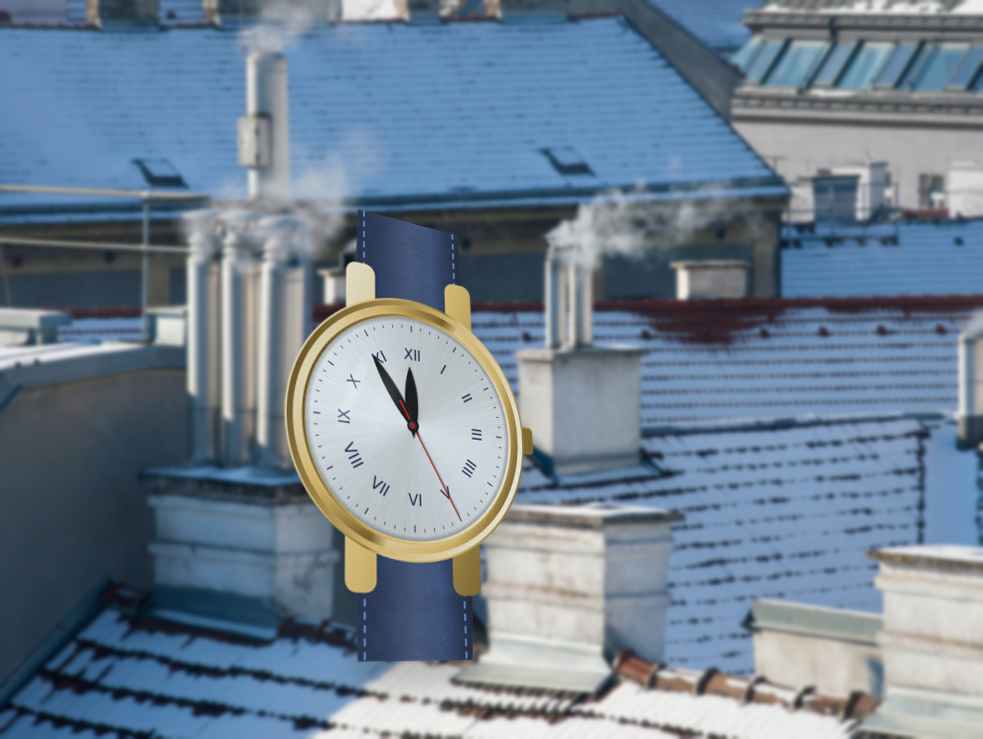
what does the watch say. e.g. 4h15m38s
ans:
11h54m25s
